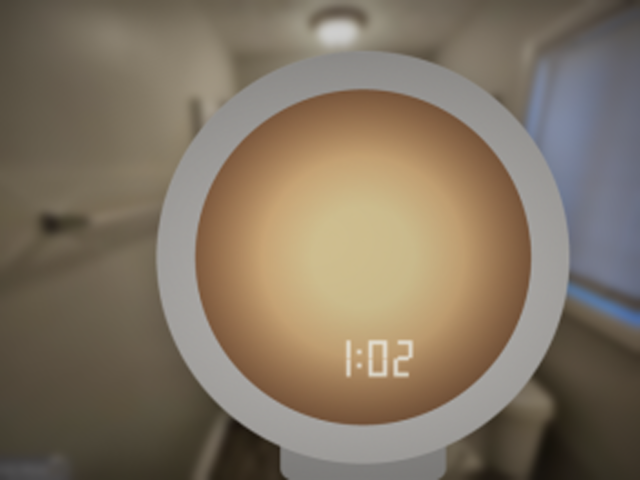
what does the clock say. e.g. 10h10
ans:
1h02
